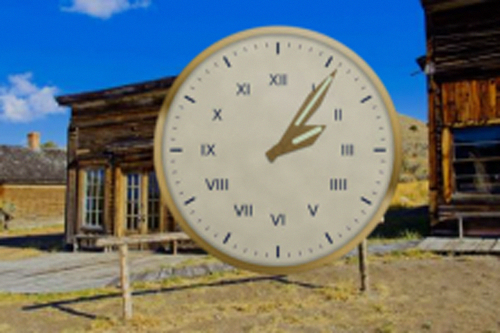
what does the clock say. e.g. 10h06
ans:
2h06
